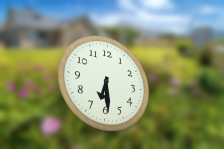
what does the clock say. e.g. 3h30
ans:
6h29
